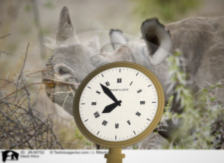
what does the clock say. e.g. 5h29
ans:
7h53
